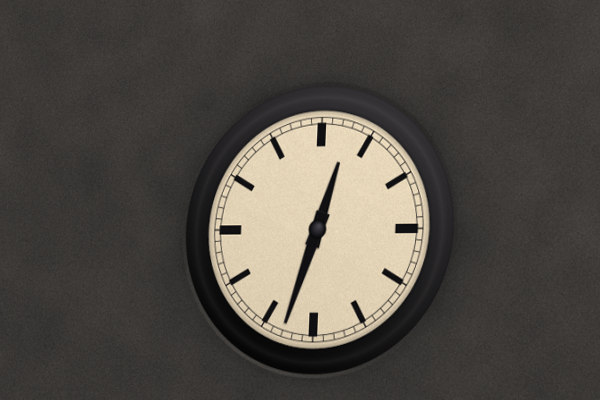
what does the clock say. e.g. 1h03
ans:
12h33
